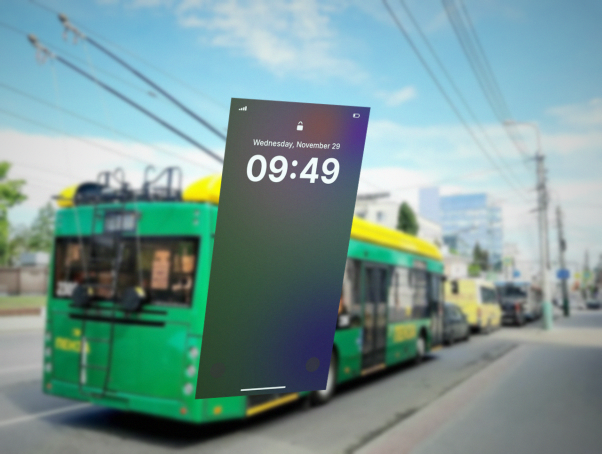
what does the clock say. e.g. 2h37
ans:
9h49
